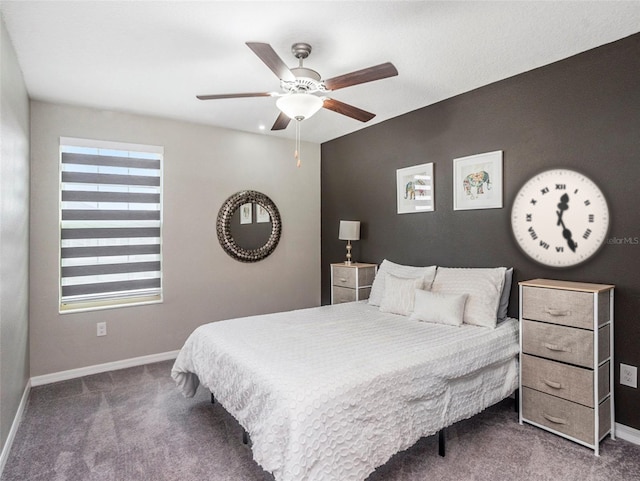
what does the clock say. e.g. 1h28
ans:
12h26
